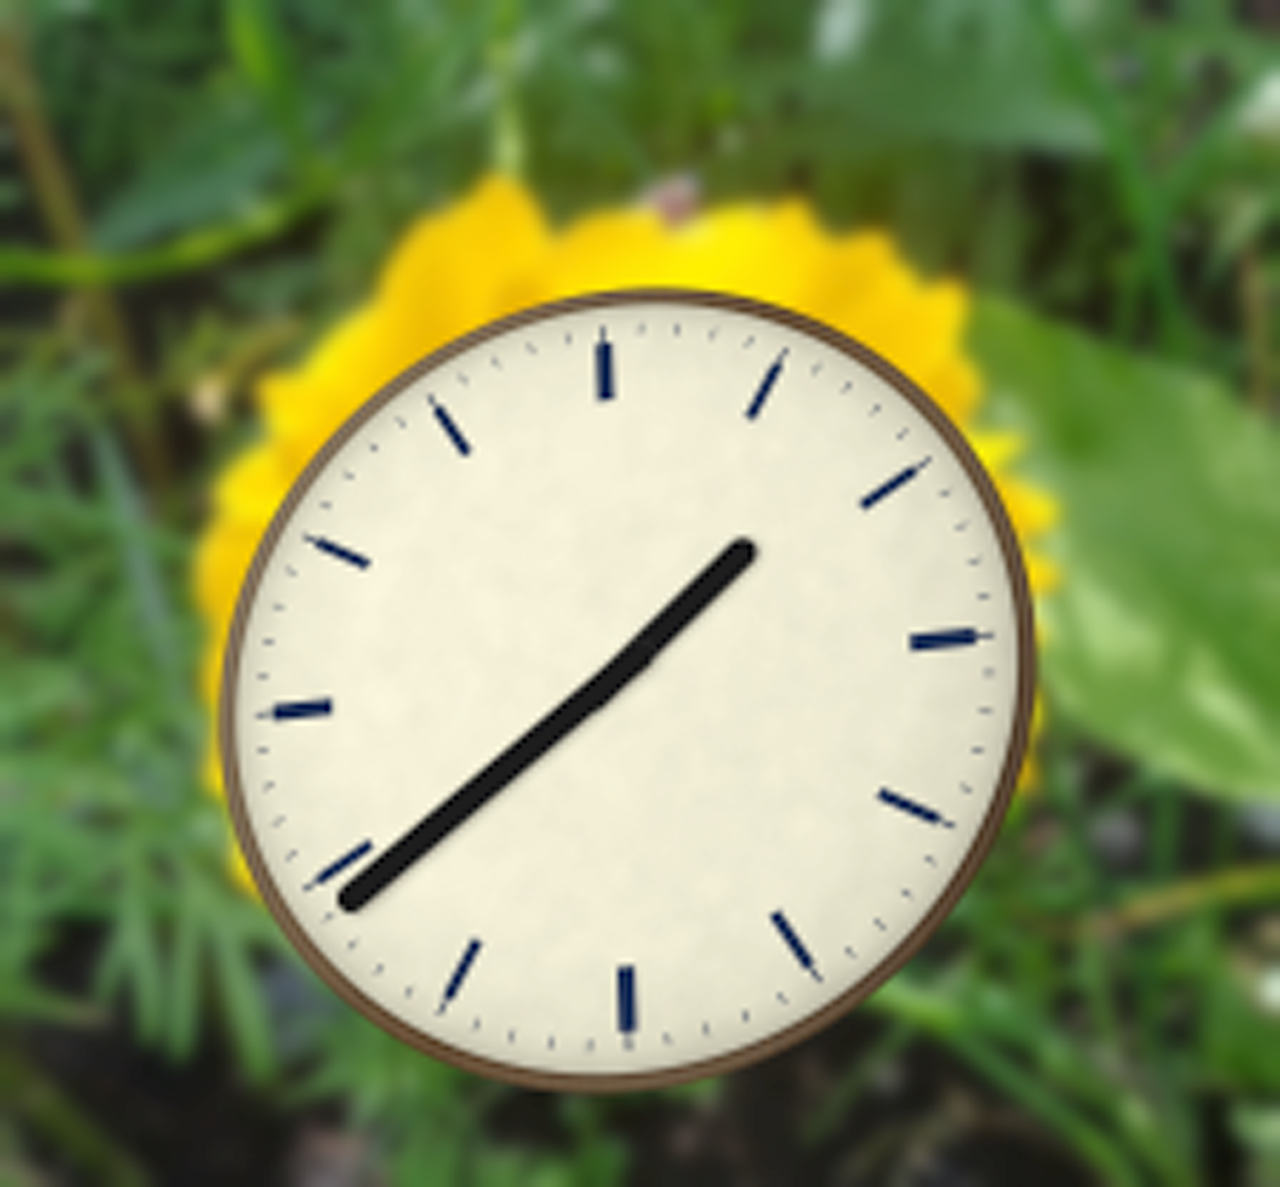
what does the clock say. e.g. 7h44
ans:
1h39
